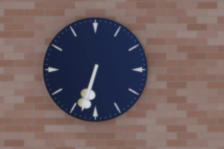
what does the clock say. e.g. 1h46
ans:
6h33
